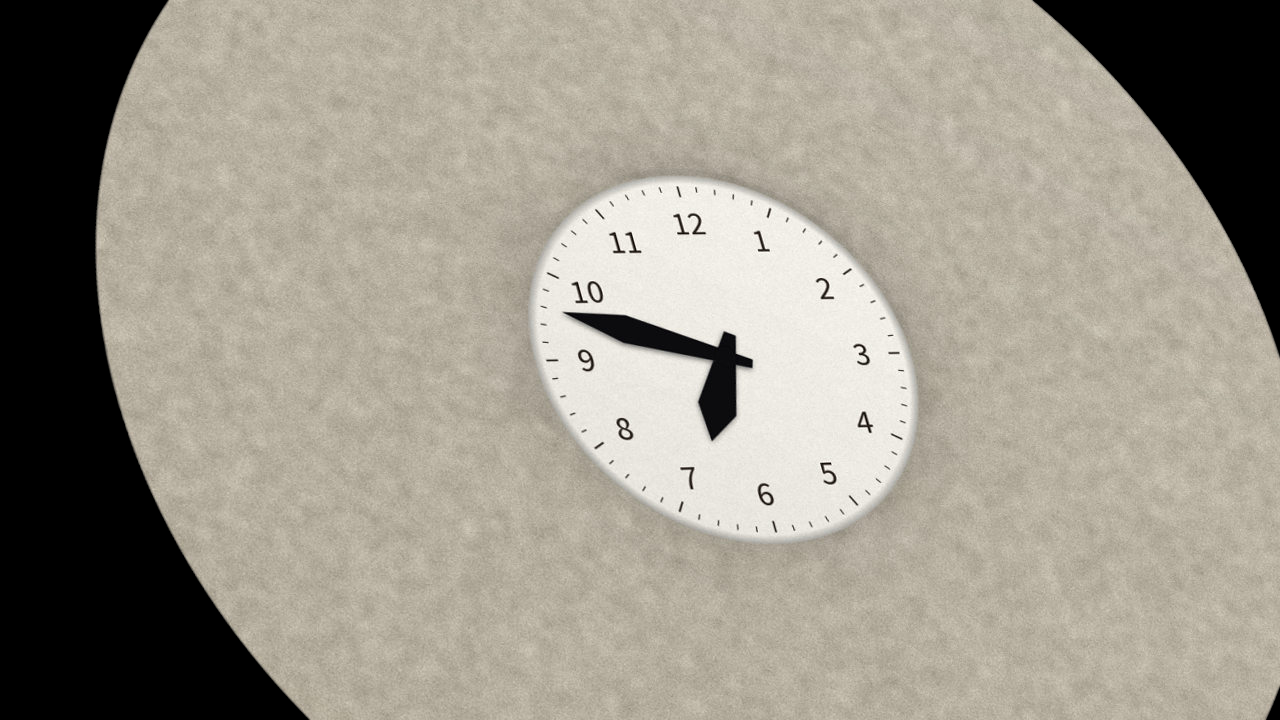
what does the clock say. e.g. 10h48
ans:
6h48
